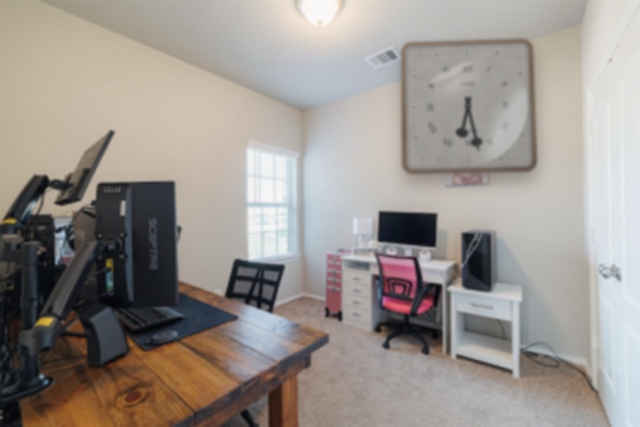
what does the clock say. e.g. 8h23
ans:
6h28
